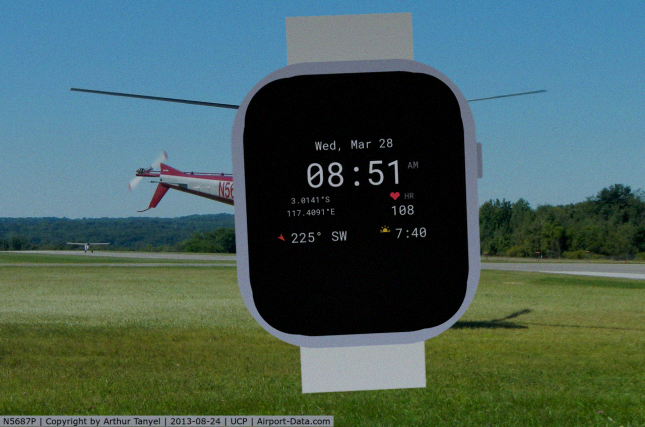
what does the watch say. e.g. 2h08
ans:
8h51
